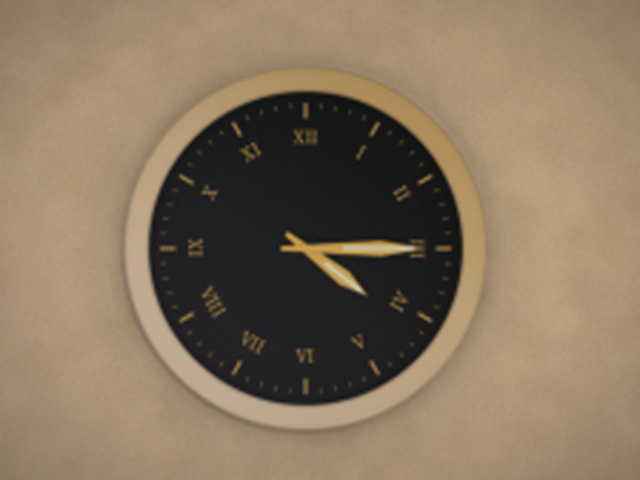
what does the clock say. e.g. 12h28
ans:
4h15
